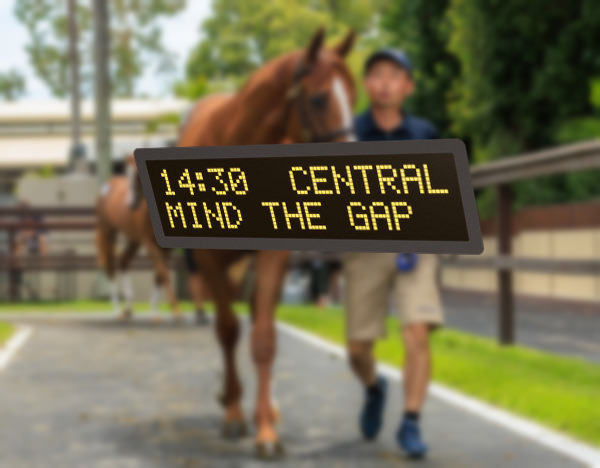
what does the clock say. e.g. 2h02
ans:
14h30
